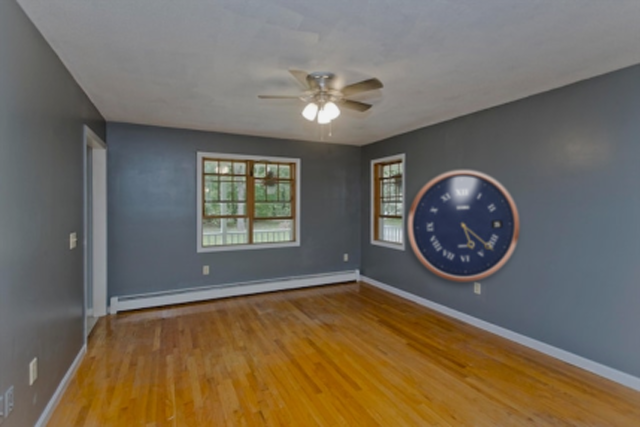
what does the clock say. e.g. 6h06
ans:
5h22
